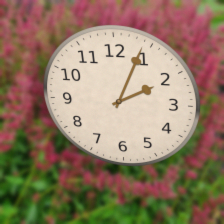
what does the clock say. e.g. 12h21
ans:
2h04
